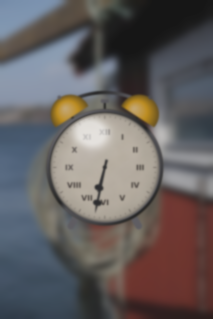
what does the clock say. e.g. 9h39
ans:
6h32
